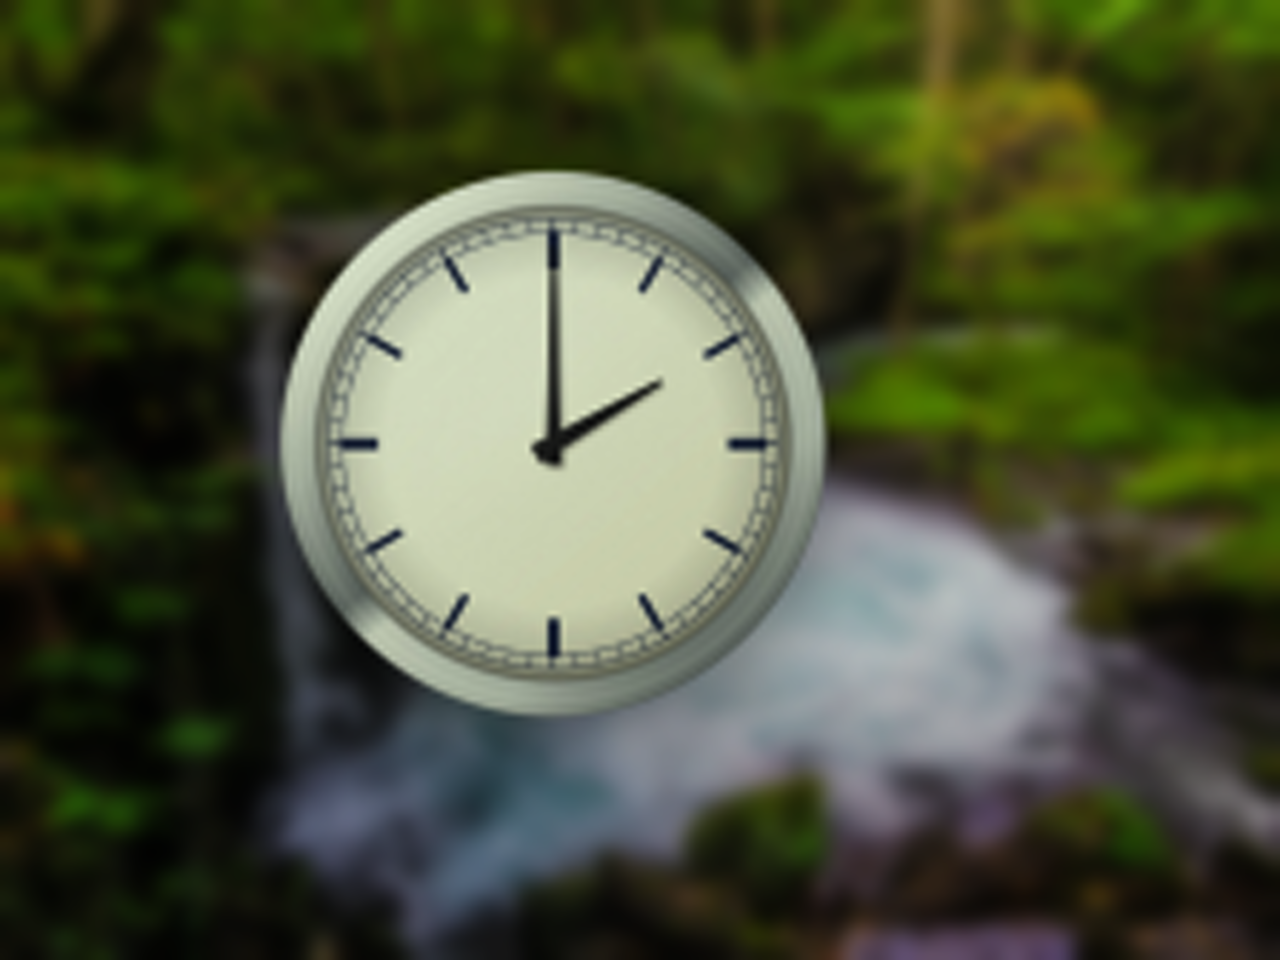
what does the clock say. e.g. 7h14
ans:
2h00
